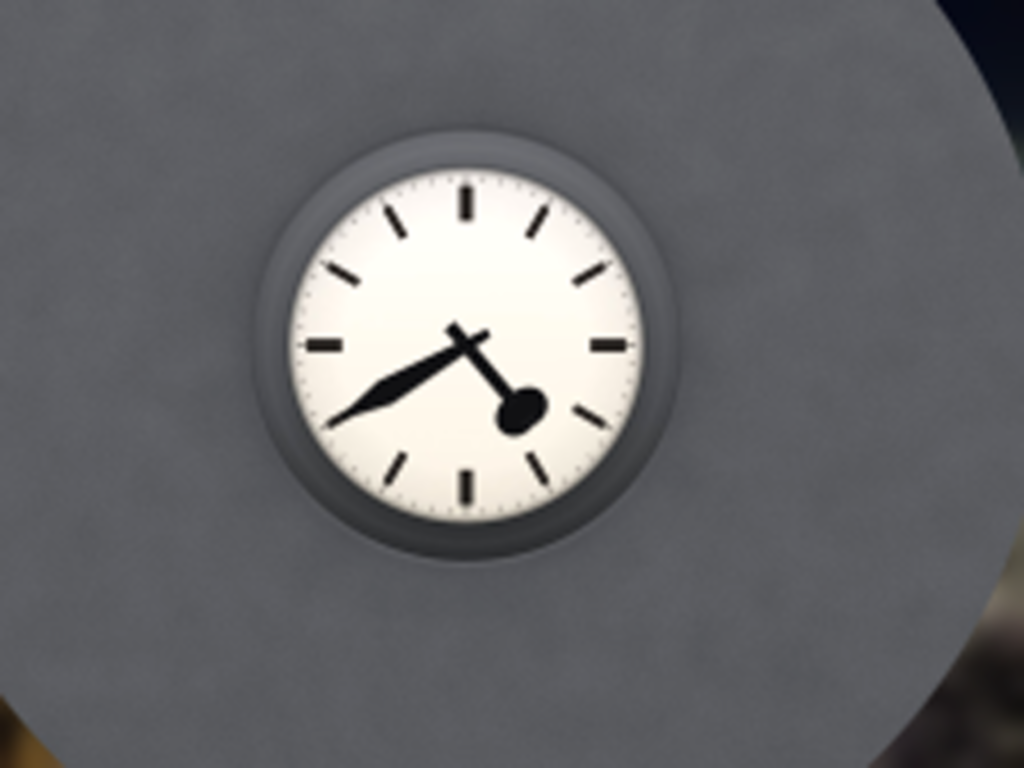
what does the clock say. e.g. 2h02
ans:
4h40
